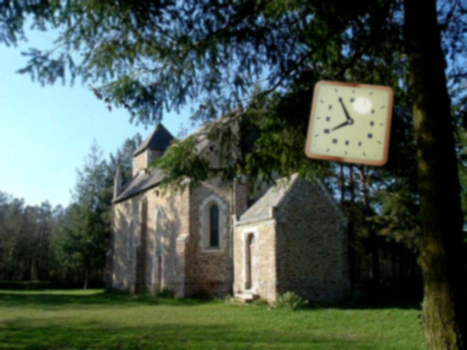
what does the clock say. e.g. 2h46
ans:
7h55
